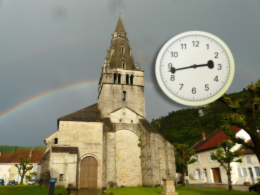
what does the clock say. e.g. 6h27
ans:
2h43
